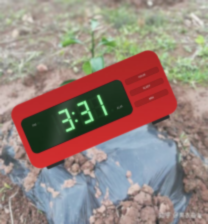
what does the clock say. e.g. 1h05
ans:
3h31
